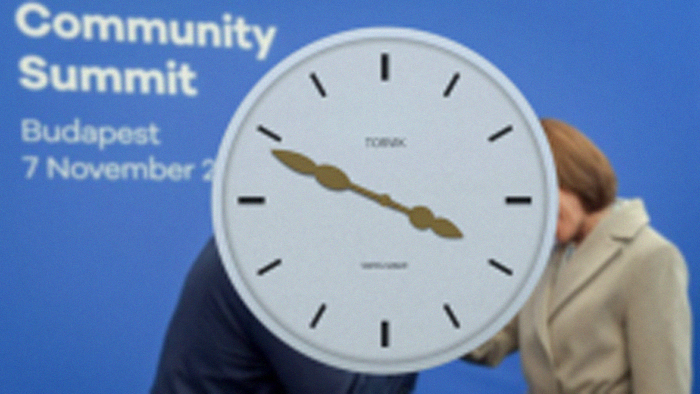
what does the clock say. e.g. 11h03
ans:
3h49
